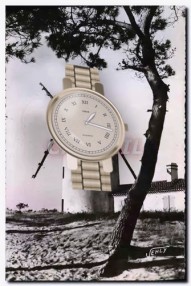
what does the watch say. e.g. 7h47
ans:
1h17
